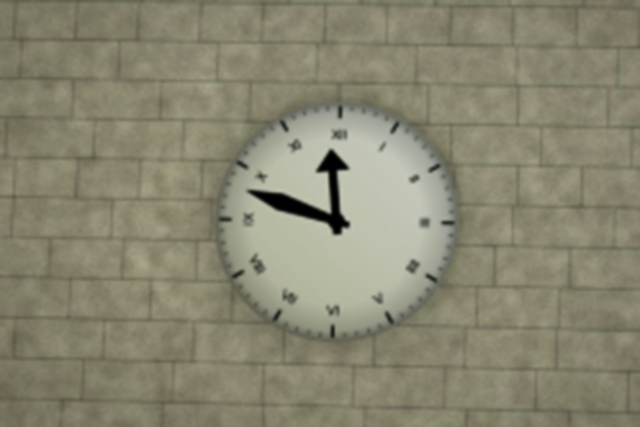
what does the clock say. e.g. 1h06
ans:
11h48
